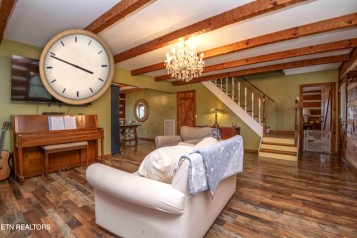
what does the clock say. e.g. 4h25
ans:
3h49
